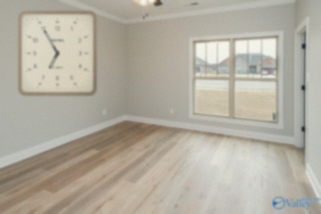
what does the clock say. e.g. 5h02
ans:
6h55
